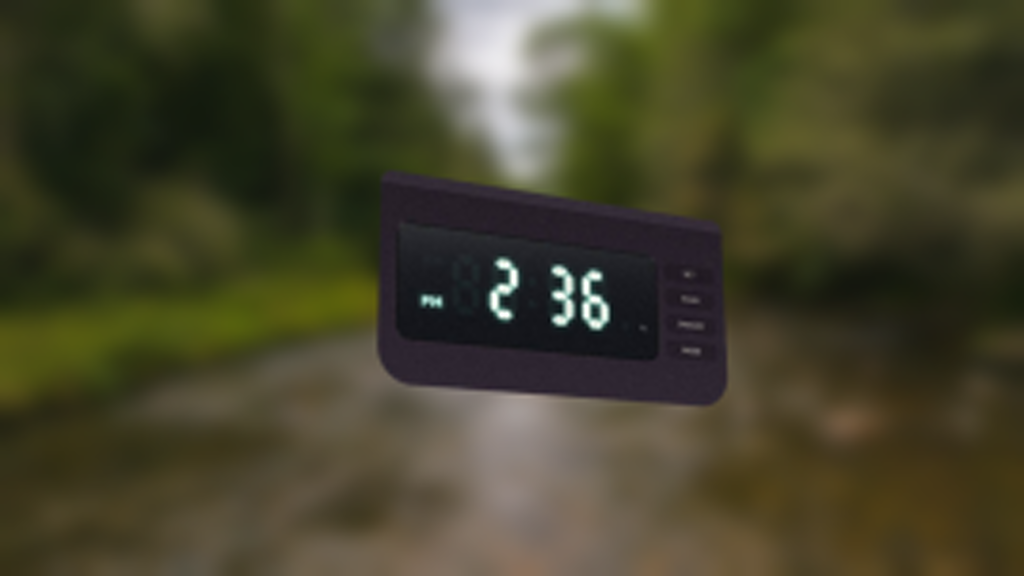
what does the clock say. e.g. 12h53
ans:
2h36
